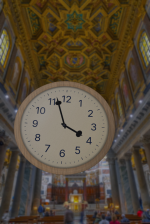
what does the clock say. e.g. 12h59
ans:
3h57
